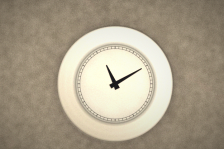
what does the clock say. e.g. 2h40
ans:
11h10
